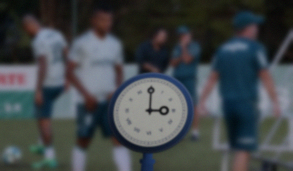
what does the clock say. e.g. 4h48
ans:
3h00
